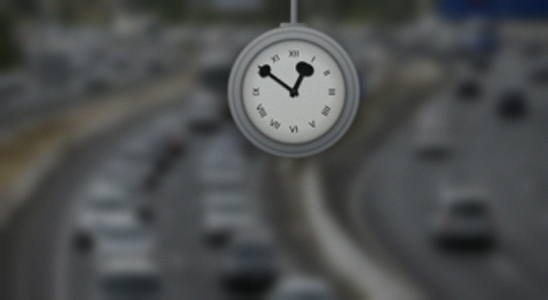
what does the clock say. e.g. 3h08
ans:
12h51
